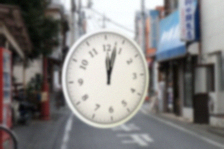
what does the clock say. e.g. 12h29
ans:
12h03
